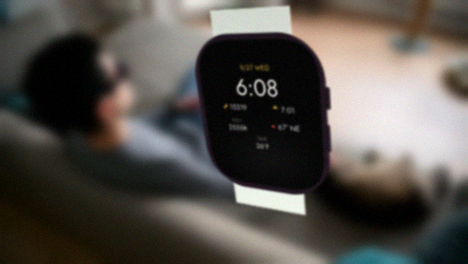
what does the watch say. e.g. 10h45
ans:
6h08
